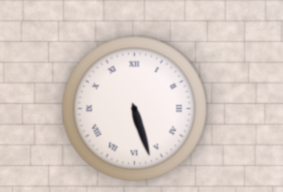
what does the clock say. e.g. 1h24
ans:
5h27
